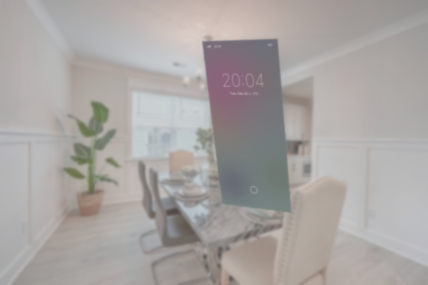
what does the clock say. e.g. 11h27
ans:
20h04
